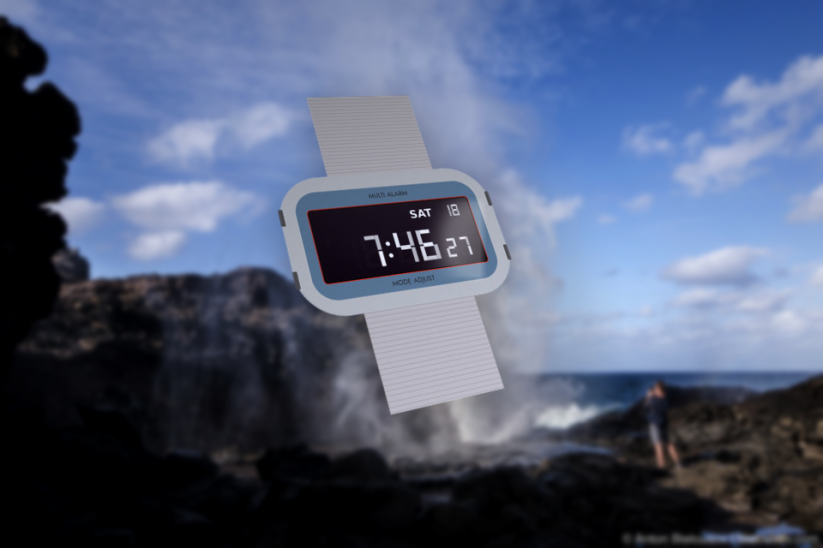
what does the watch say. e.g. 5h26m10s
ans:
7h46m27s
